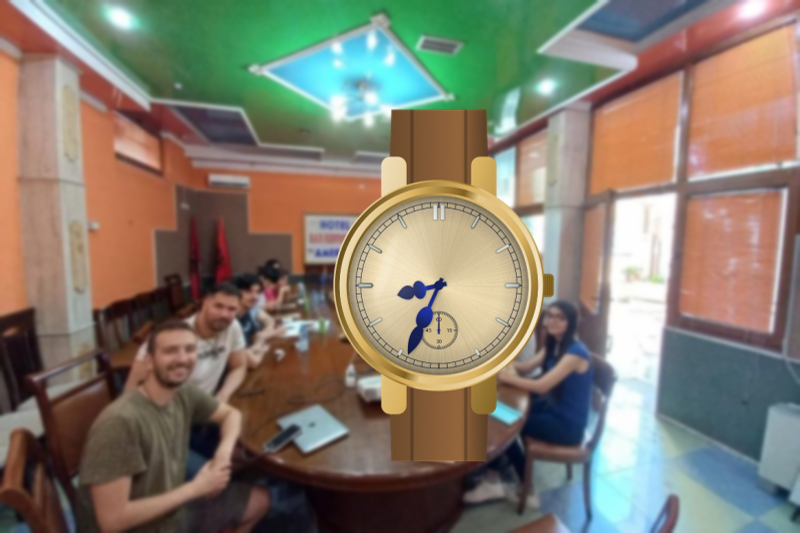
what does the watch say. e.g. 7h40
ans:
8h34
